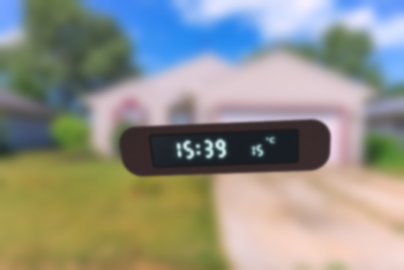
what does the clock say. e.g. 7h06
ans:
15h39
